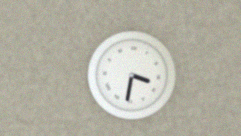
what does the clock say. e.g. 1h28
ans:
3h31
